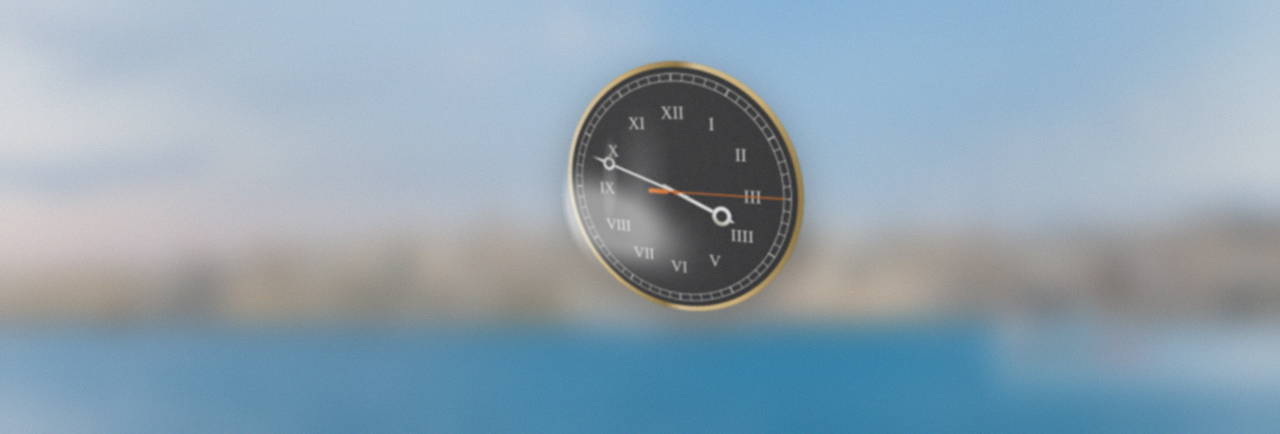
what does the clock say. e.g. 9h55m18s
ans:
3h48m15s
